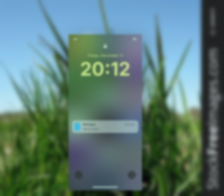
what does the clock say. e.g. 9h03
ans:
20h12
